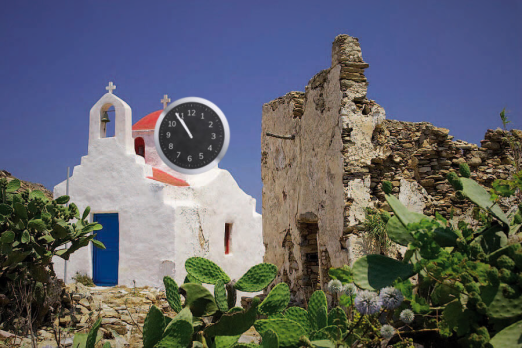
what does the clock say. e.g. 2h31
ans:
10h54
